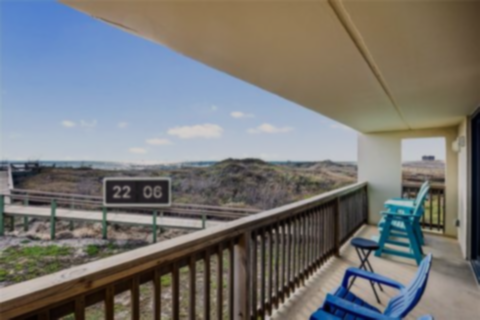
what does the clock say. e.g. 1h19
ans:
22h06
